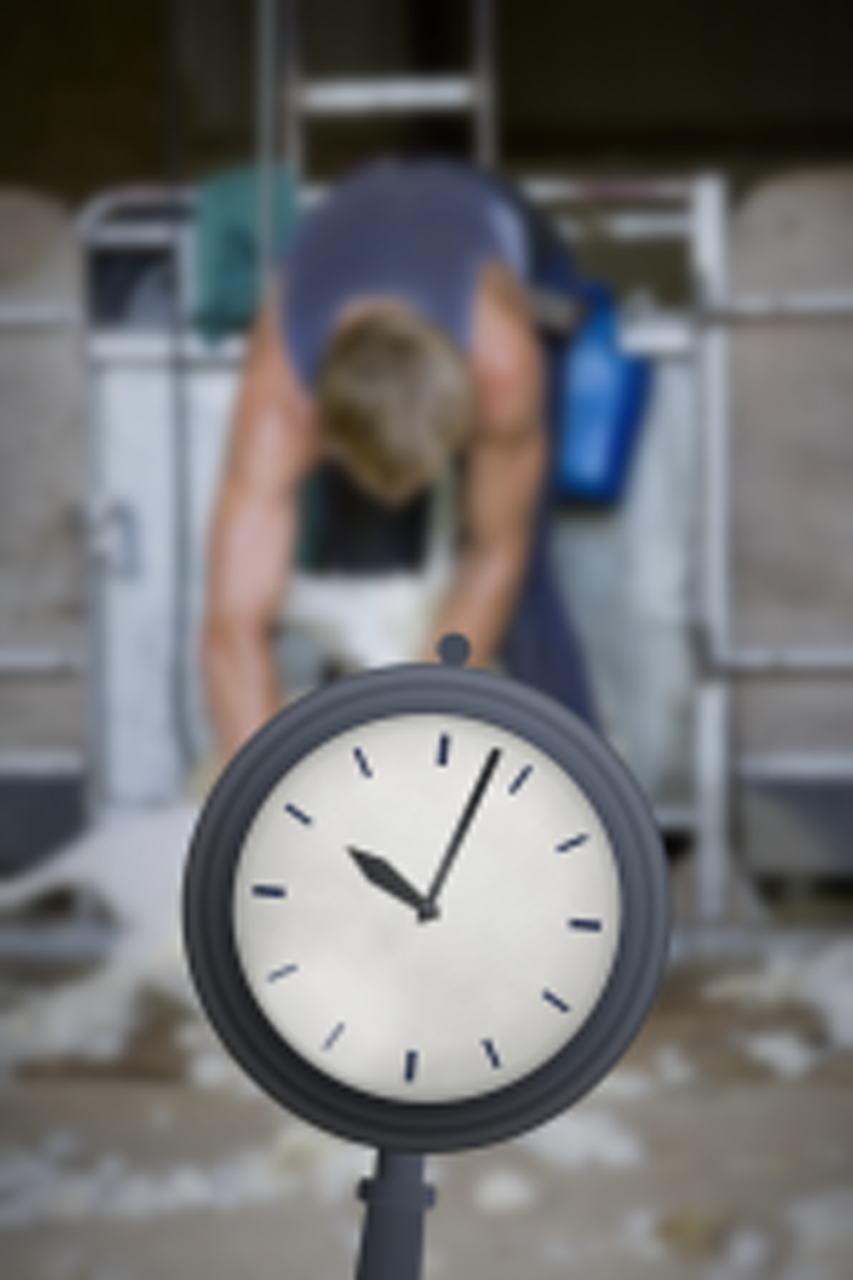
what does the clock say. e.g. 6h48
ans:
10h03
